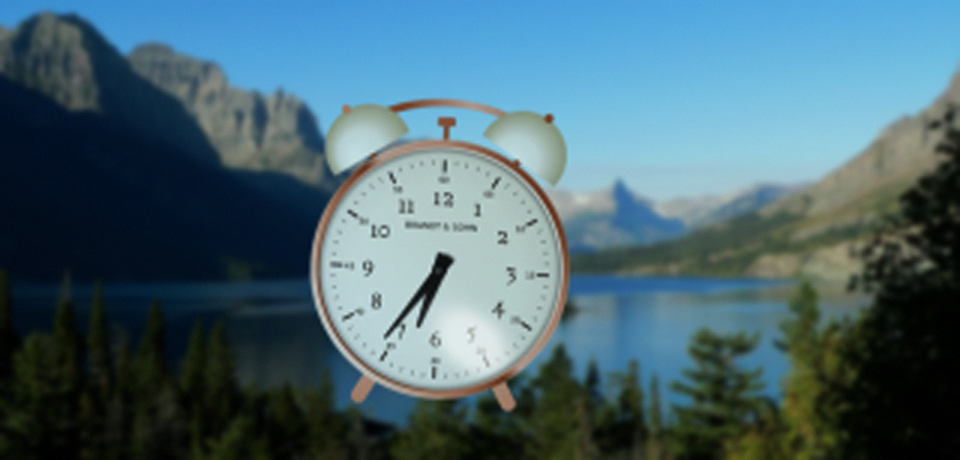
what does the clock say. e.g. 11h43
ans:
6h36
